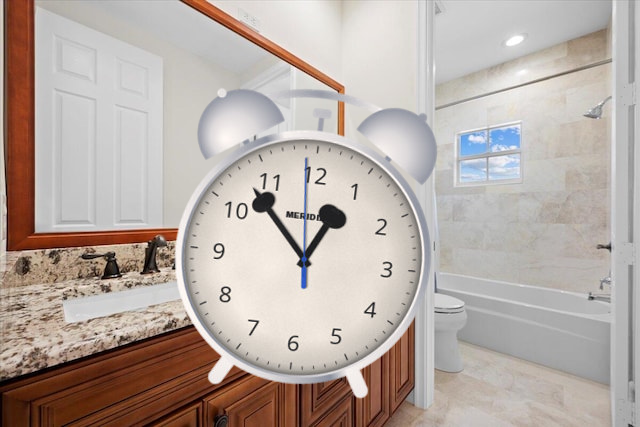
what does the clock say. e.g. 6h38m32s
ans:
12h52m59s
